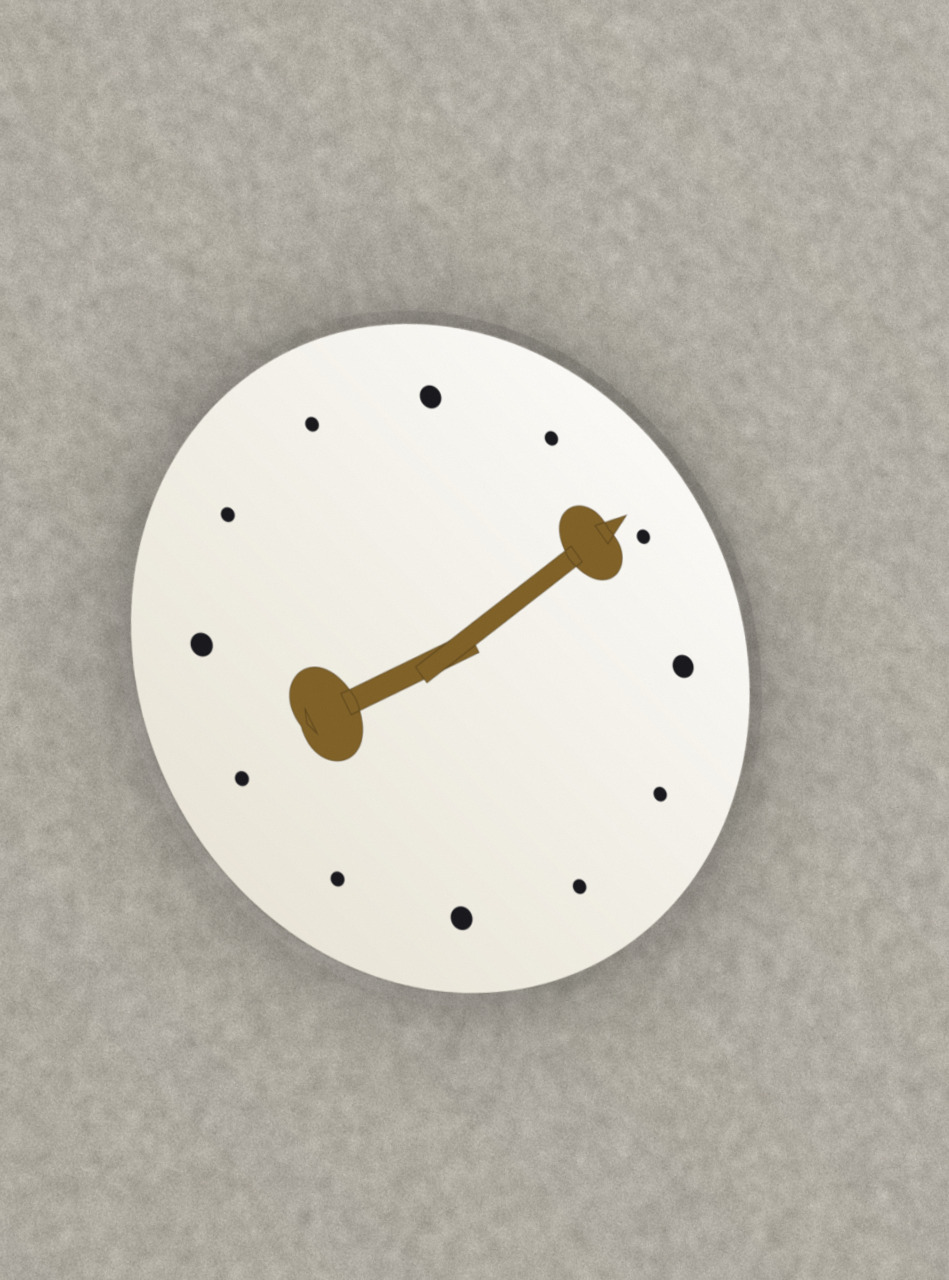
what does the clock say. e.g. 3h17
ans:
8h09
